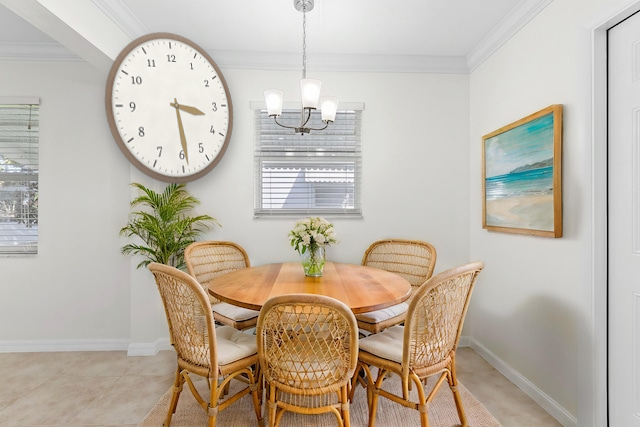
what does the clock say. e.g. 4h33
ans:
3h29
